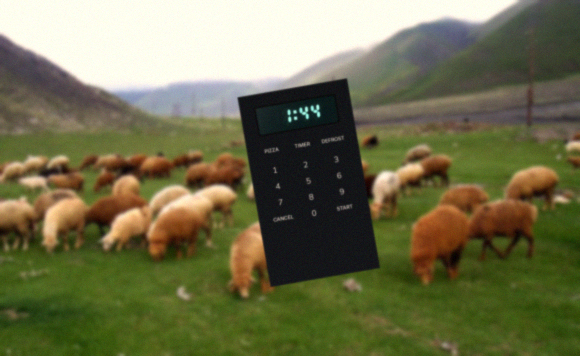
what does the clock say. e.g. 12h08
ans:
1h44
